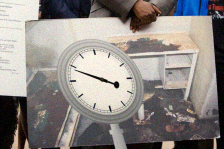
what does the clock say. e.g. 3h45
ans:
3h49
